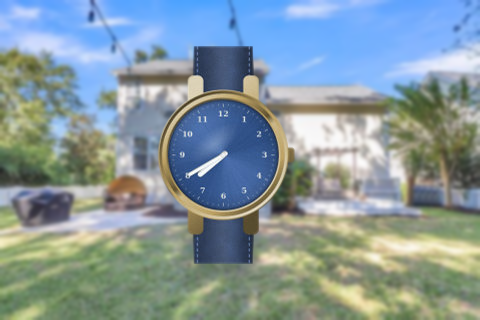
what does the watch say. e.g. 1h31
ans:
7h40
